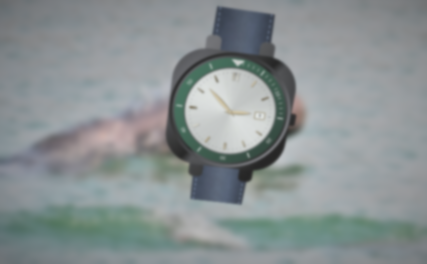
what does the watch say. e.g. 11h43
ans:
2h52
